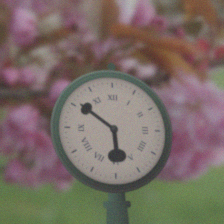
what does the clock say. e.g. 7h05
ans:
5h51
